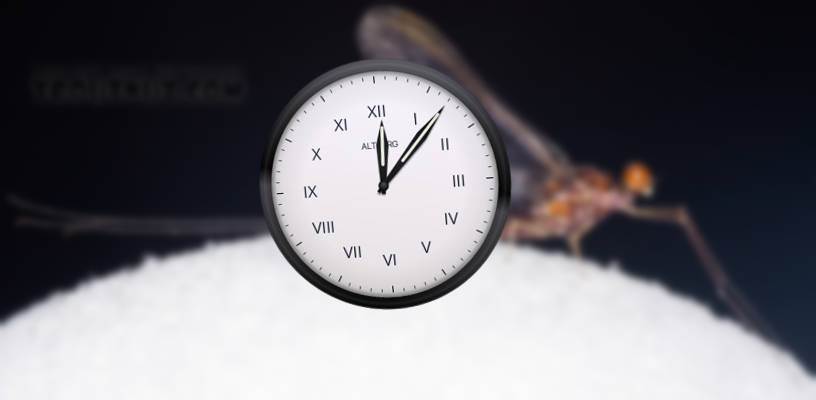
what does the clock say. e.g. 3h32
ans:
12h07
